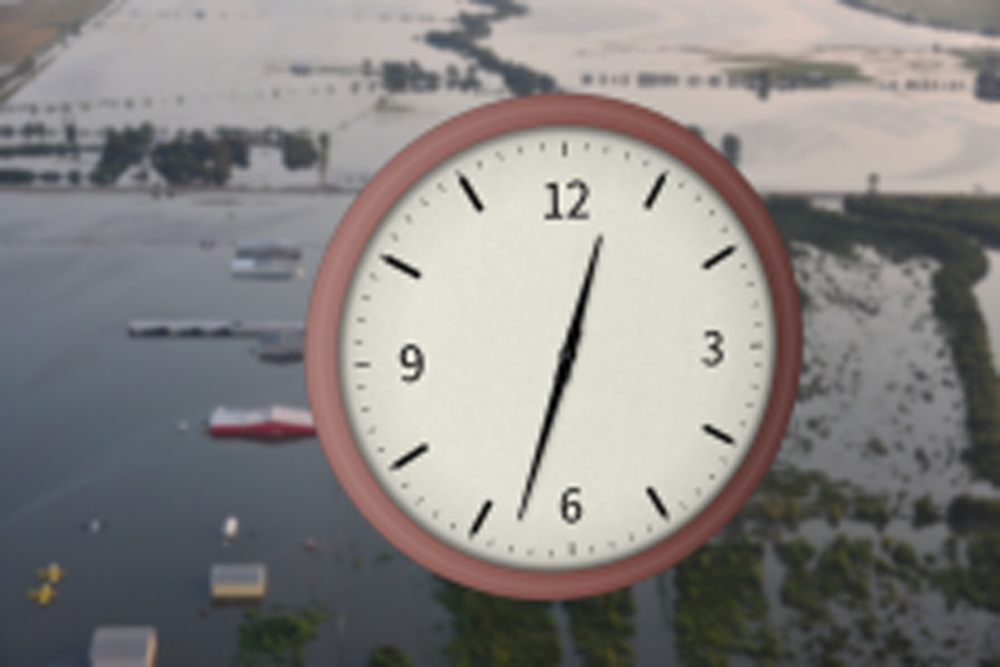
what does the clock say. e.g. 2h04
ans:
12h33
